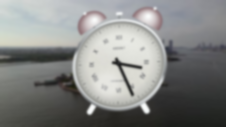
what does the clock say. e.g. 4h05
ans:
3h26
